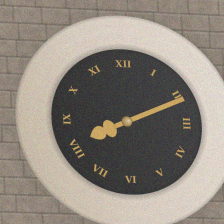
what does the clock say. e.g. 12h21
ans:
8h11
